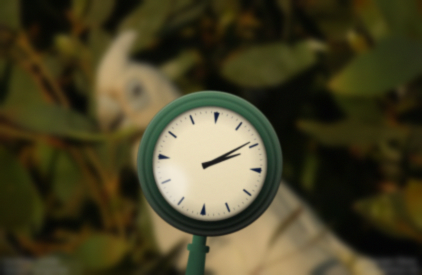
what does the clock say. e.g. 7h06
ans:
2h09
